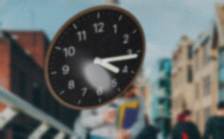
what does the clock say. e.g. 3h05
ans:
4h16
